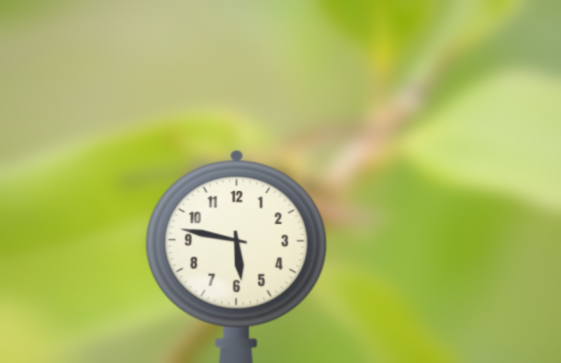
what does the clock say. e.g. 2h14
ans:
5h47
